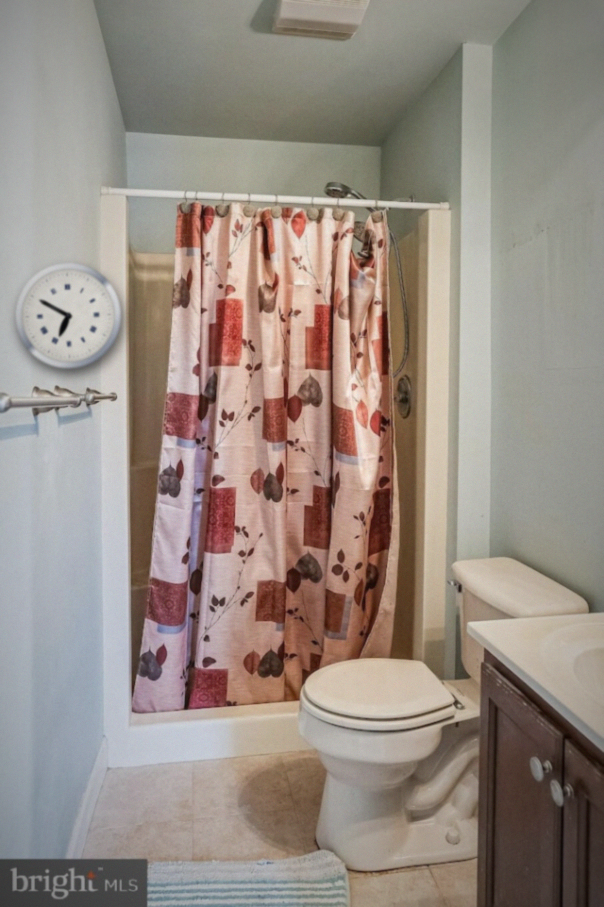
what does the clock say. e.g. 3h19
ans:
6h50
